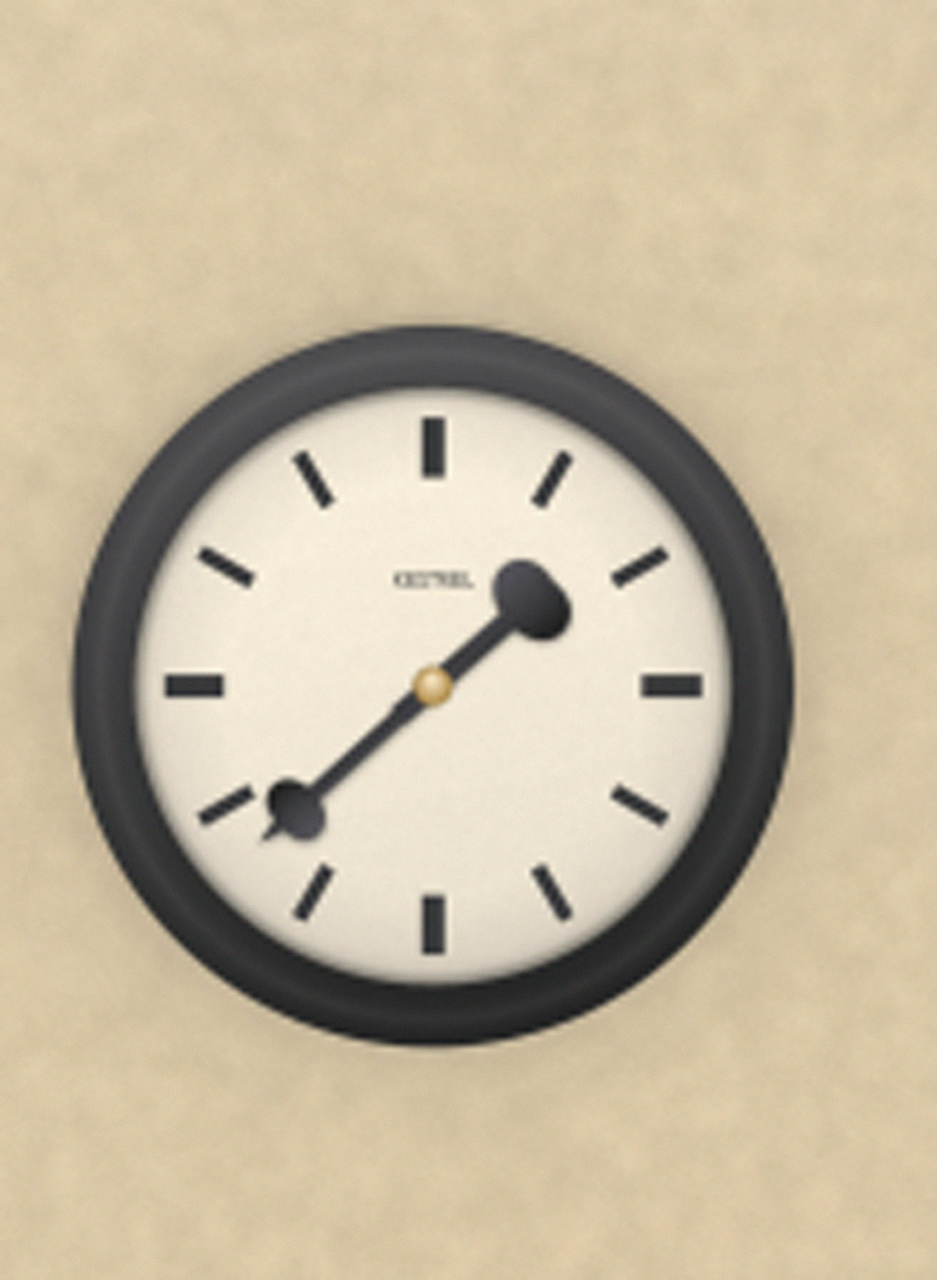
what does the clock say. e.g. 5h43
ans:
1h38
